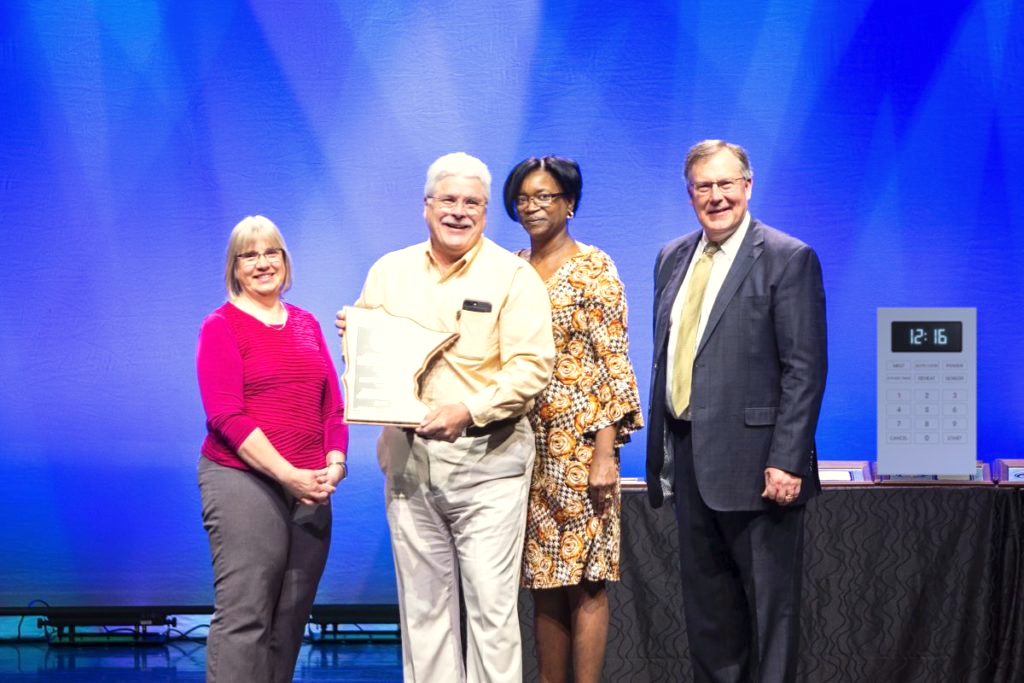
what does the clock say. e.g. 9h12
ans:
12h16
